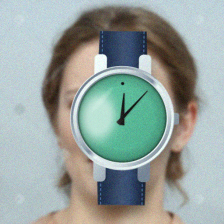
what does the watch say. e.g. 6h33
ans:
12h07
